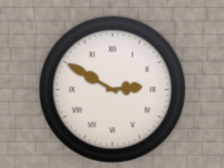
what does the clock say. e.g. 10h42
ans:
2h50
